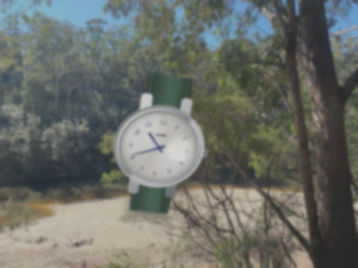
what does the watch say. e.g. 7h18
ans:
10h41
